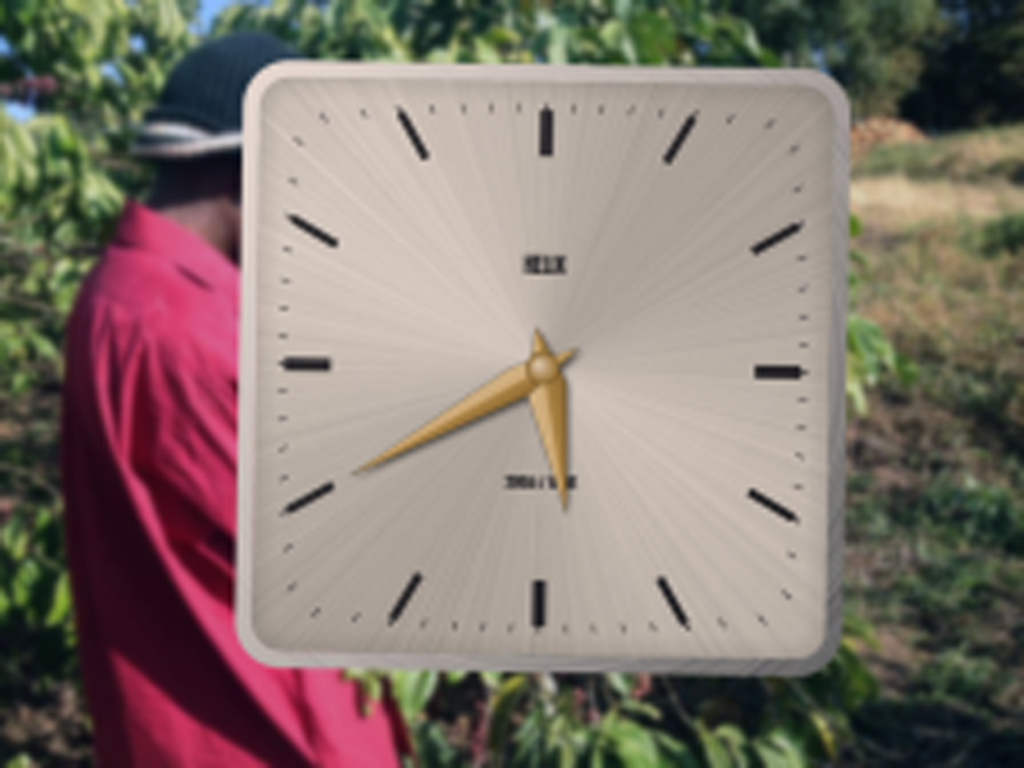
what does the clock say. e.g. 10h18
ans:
5h40
